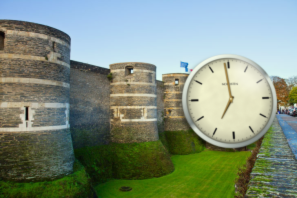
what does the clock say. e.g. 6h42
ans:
6h59
